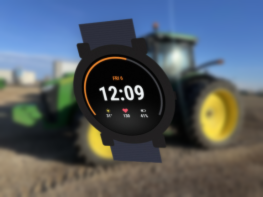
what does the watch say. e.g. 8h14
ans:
12h09
